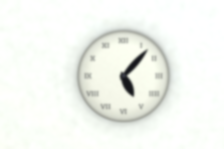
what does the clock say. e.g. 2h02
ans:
5h07
